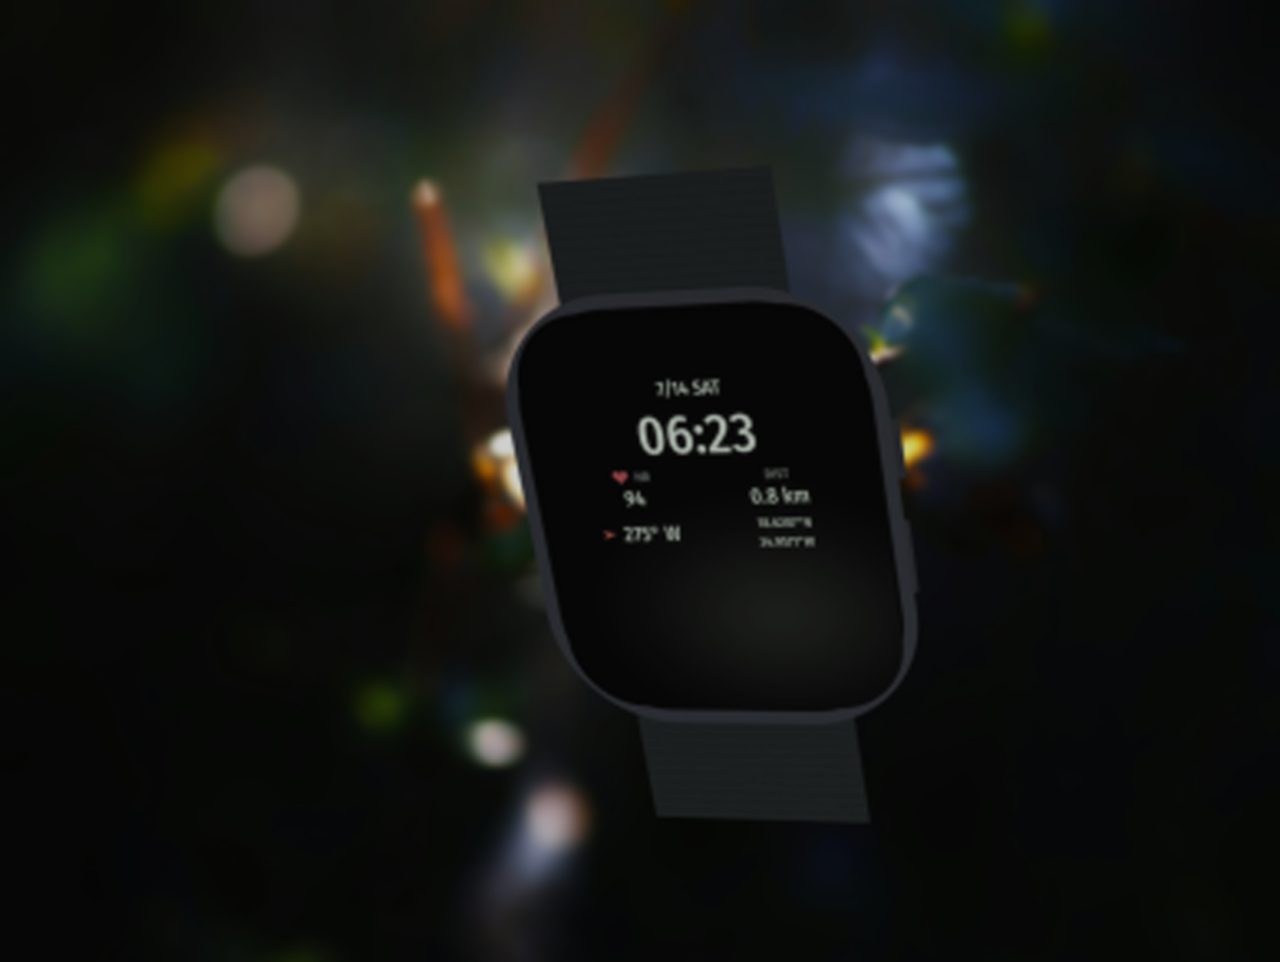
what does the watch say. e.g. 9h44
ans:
6h23
